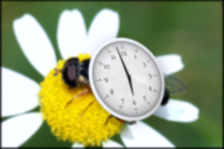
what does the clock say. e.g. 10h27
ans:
5h58
